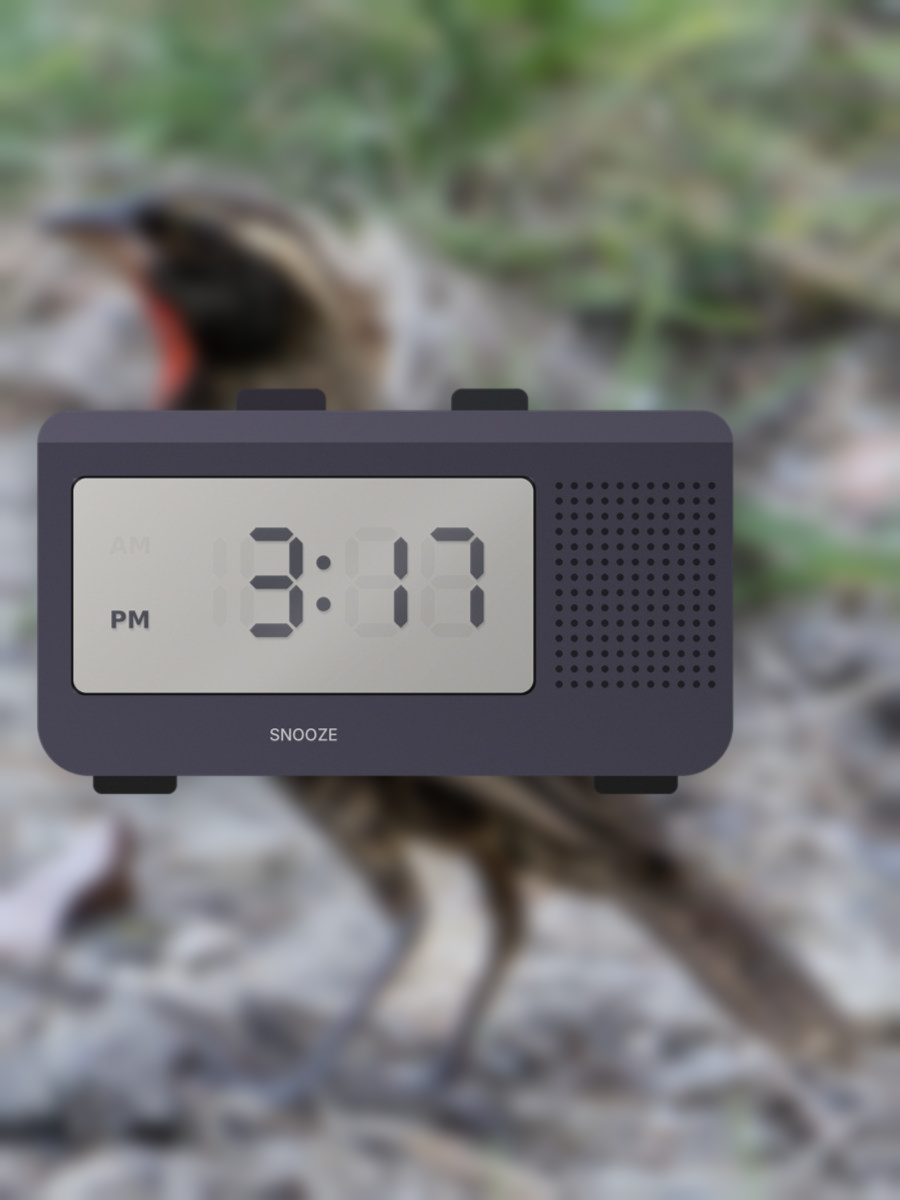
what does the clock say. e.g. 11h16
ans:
3h17
